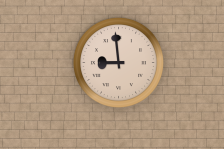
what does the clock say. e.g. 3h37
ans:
8h59
